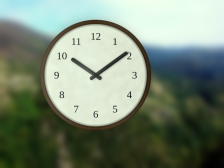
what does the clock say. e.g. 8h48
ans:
10h09
